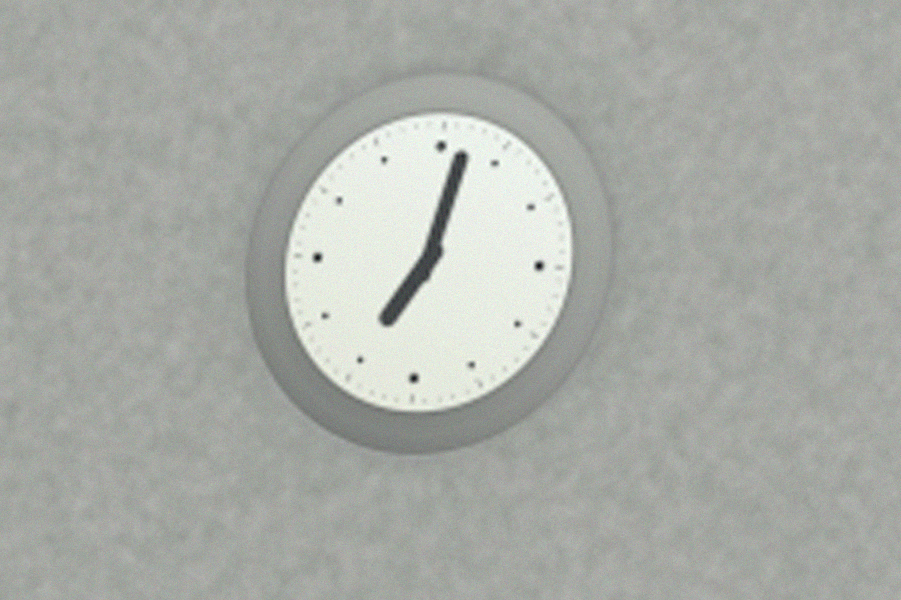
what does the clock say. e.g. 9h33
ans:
7h02
